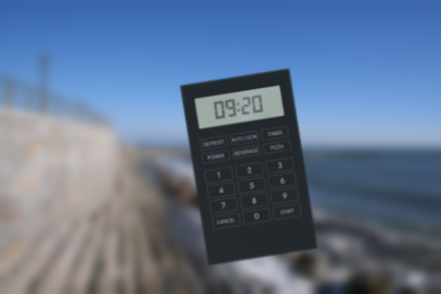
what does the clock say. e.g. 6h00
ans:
9h20
